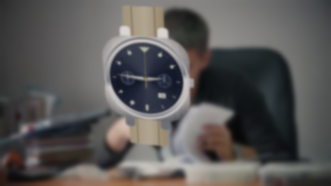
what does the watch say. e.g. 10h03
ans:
2h46
